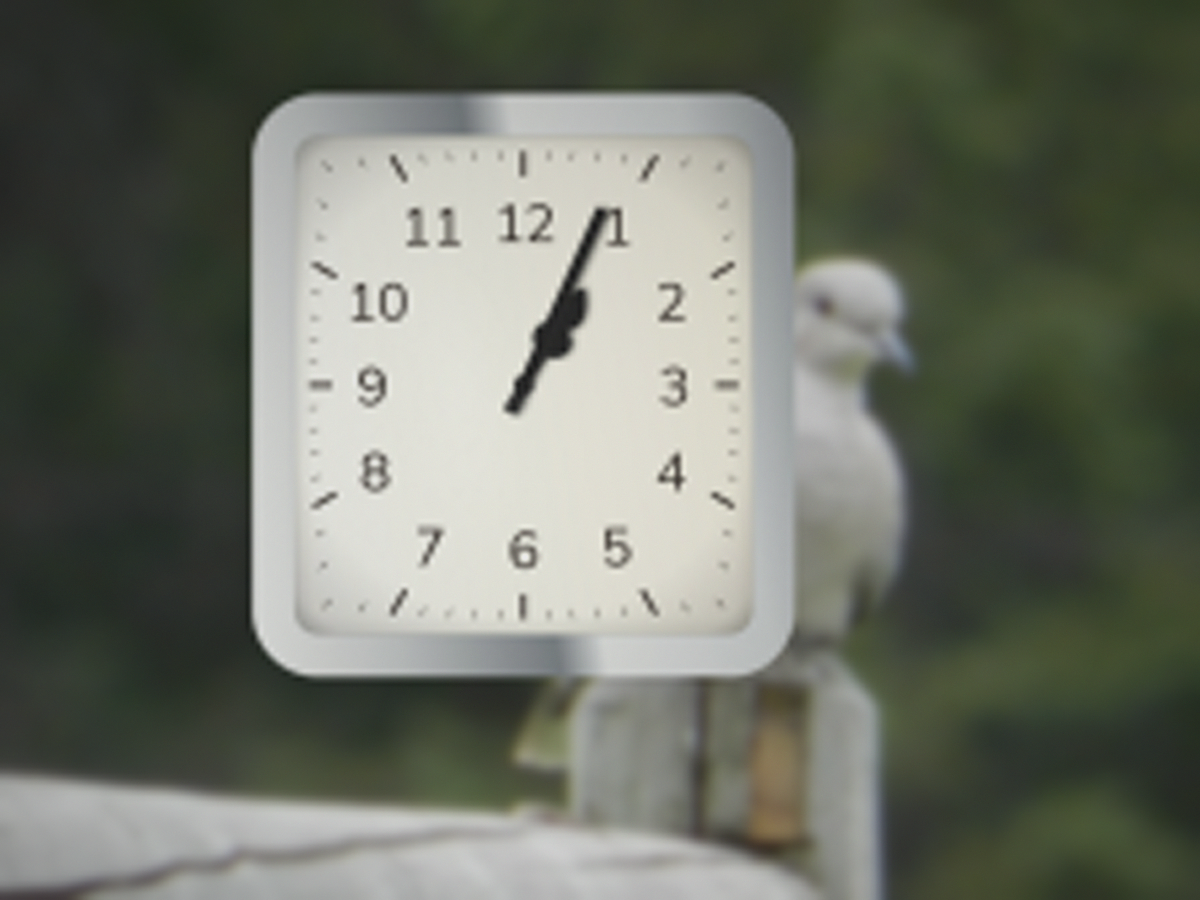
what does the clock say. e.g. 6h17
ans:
1h04
